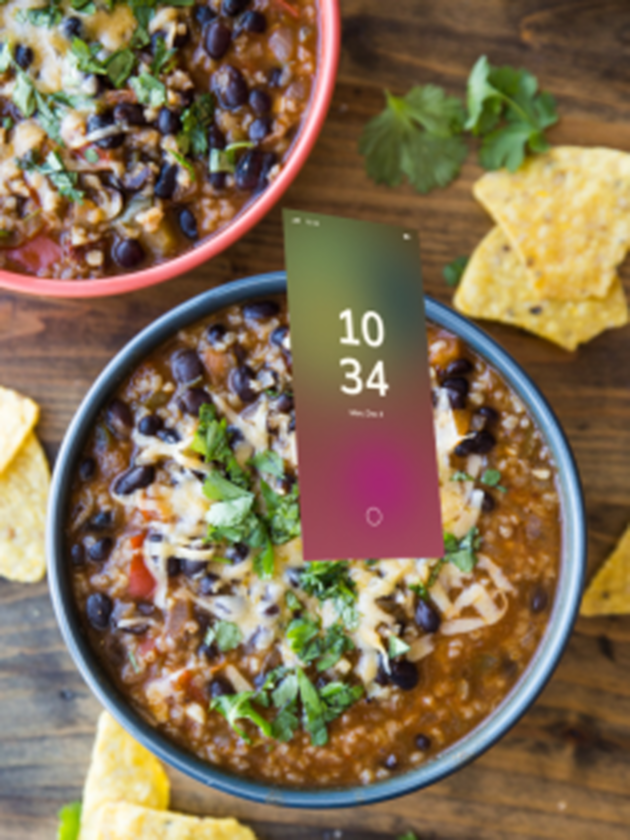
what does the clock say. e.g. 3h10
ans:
10h34
